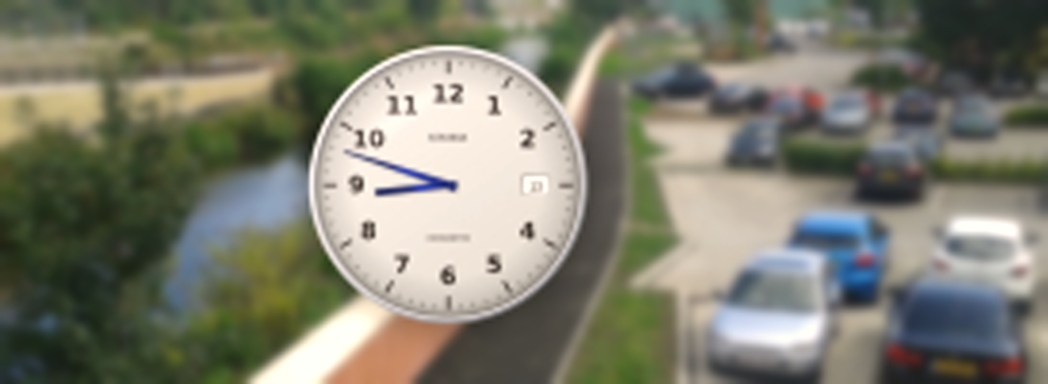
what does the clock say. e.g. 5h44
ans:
8h48
